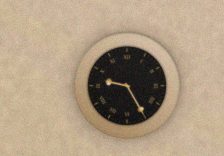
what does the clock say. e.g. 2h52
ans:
9h25
